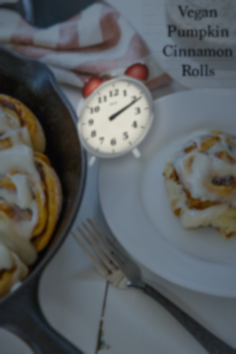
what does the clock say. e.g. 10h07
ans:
2h11
